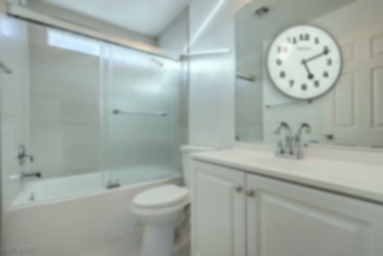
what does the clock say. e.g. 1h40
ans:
5h11
